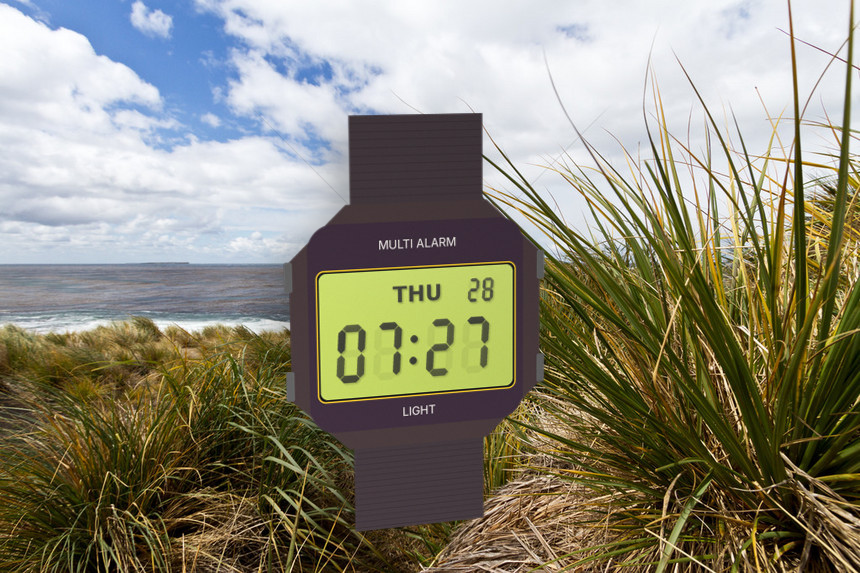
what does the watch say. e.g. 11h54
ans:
7h27
